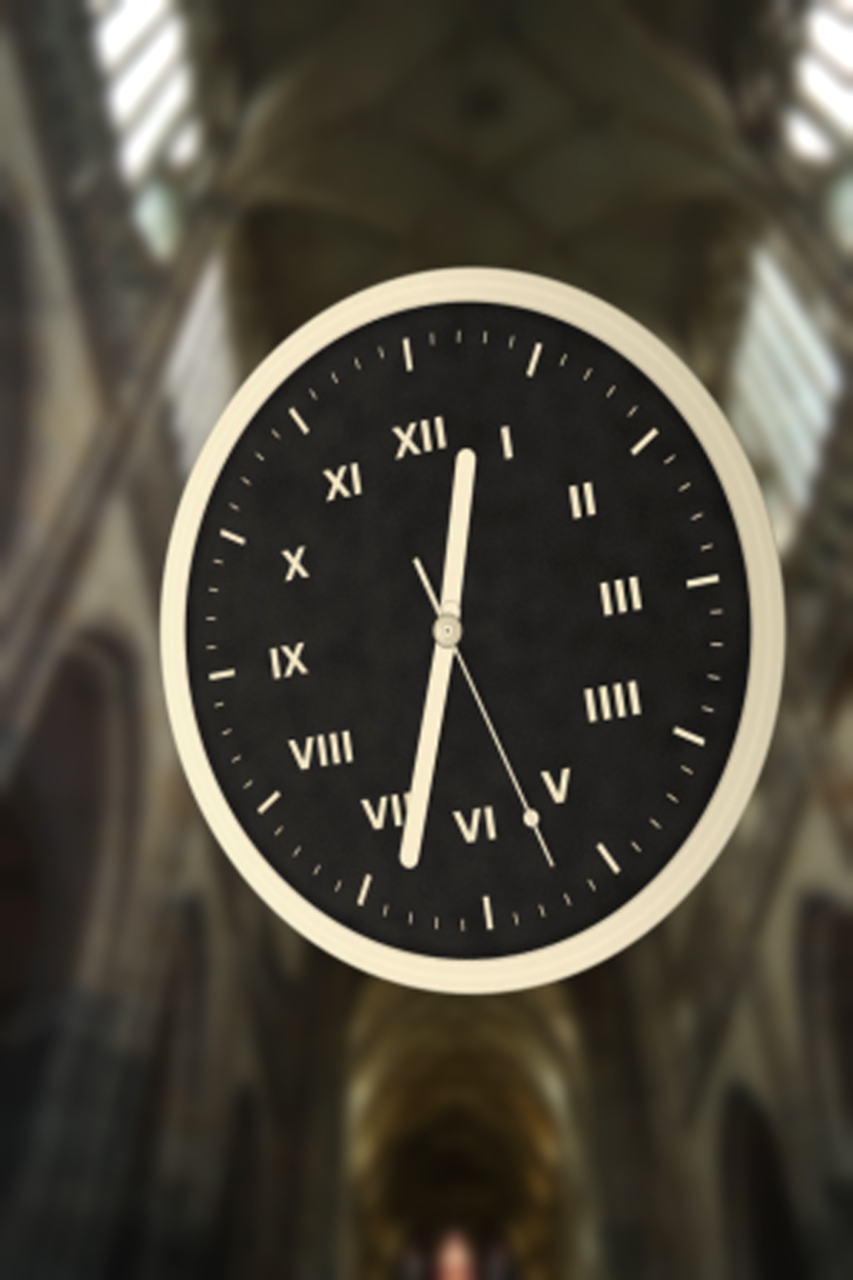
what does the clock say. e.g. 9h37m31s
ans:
12h33m27s
